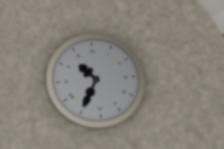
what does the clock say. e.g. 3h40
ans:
10h35
